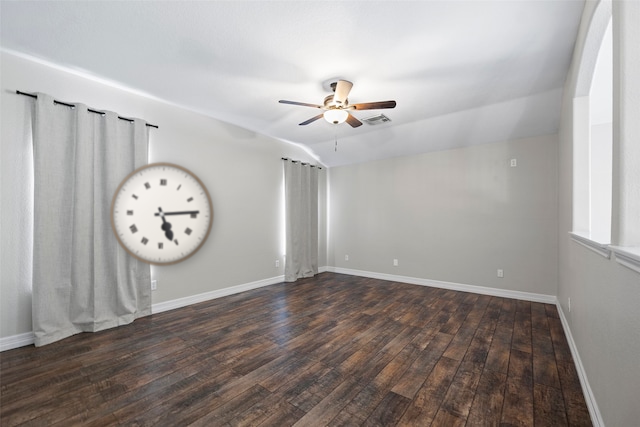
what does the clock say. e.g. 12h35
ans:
5h14
